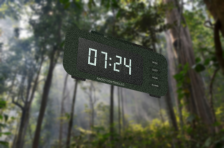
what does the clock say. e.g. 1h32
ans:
7h24
